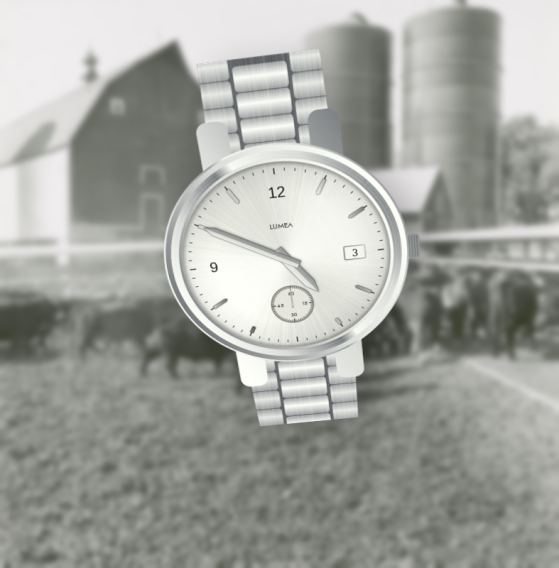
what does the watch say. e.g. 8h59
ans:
4h50
